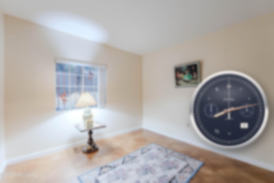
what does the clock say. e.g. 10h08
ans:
8h13
